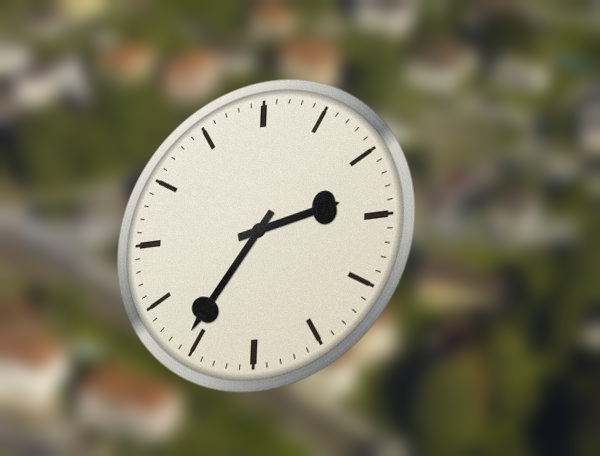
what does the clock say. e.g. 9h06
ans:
2h36
